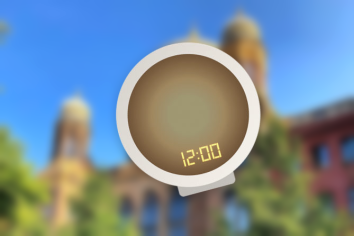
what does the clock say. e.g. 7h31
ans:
12h00
